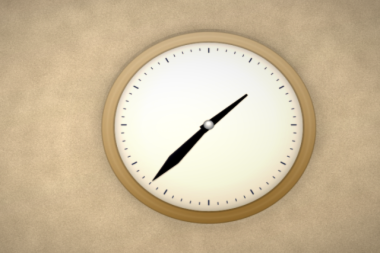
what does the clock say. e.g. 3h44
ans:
1h37
